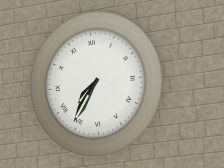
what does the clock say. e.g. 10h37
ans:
7h36
